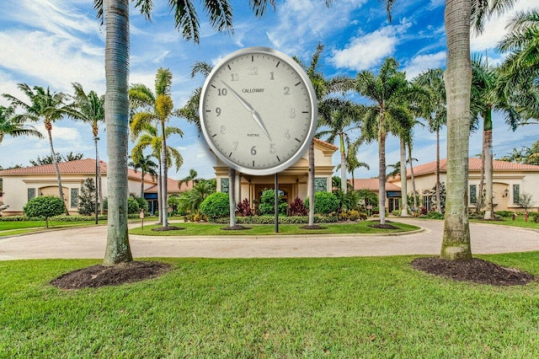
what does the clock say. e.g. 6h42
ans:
4h52
